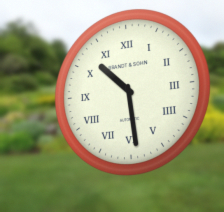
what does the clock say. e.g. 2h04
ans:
10h29
